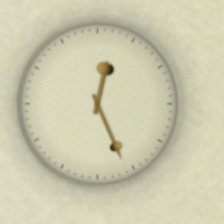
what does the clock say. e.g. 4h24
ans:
12h26
